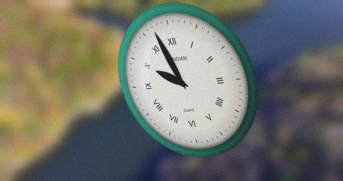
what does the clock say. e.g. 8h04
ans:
9h57
